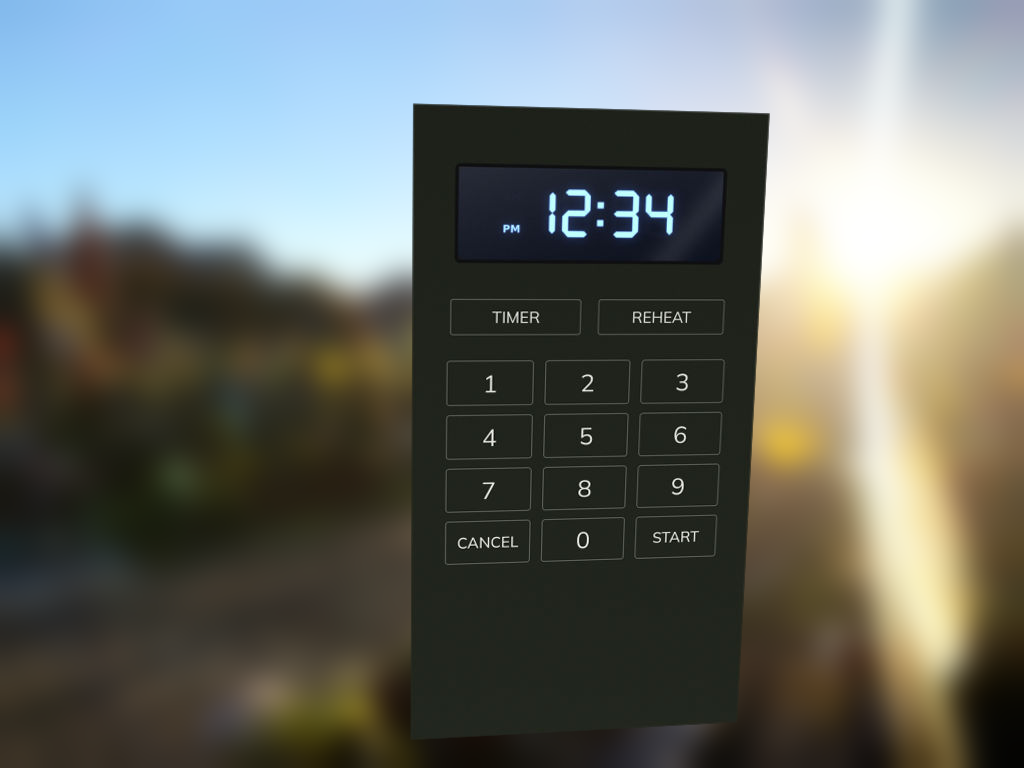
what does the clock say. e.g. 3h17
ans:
12h34
